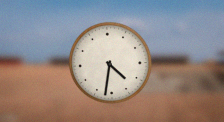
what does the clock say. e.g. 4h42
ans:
4h32
